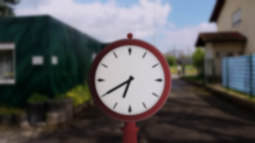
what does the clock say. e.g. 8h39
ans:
6h40
